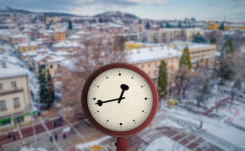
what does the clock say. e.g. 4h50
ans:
12h43
